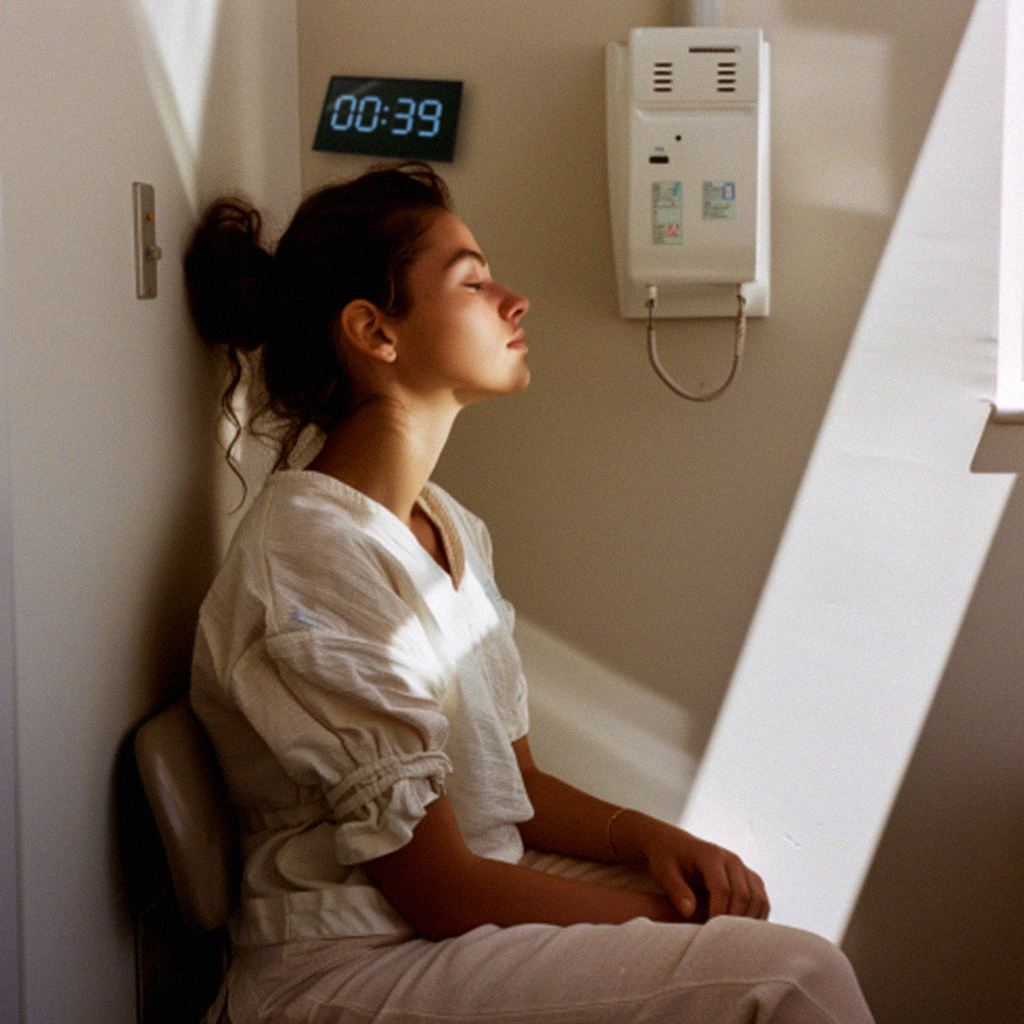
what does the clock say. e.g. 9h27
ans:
0h39
